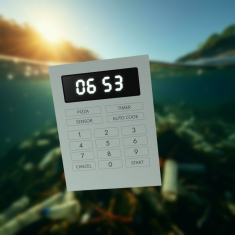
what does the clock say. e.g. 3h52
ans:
6h53
